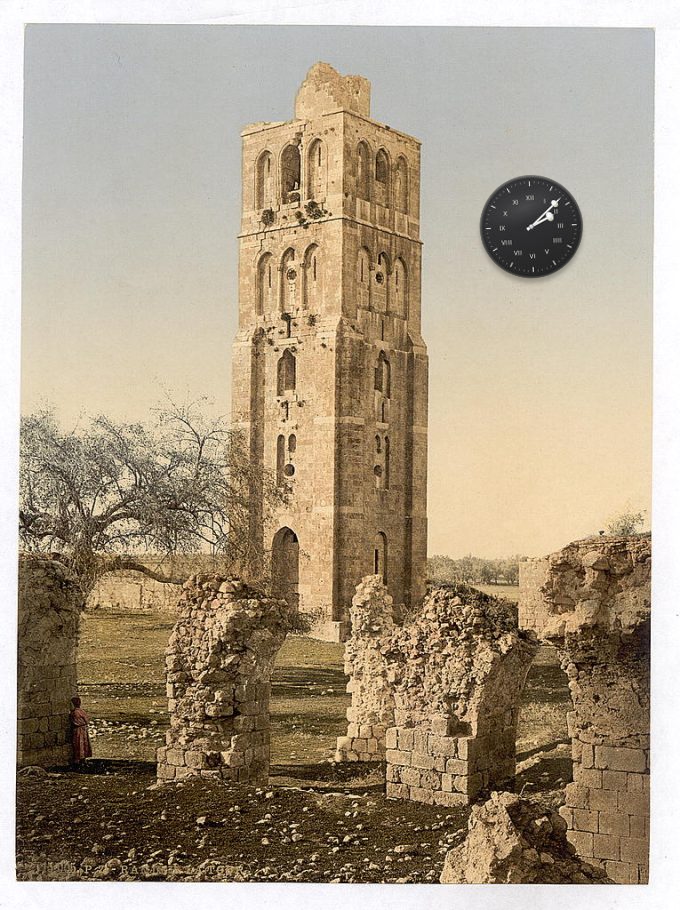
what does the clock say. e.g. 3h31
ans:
2h08
